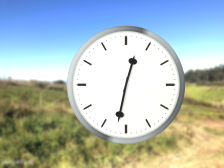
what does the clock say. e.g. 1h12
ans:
12h32
